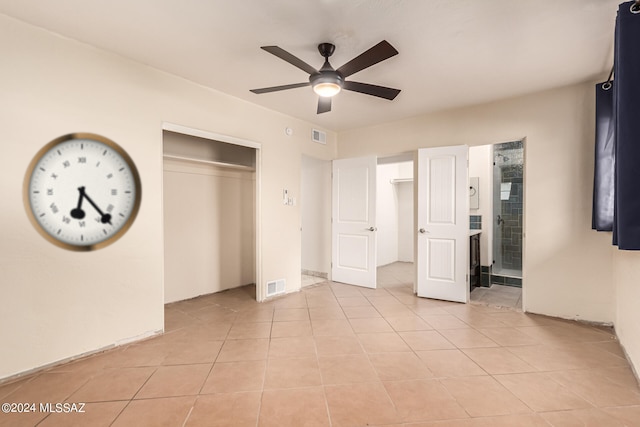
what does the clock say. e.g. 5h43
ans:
6h23
